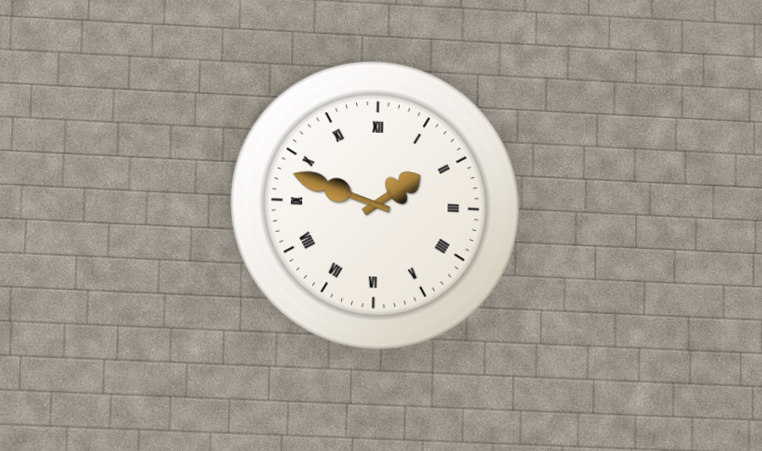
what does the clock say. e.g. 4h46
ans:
1h48
